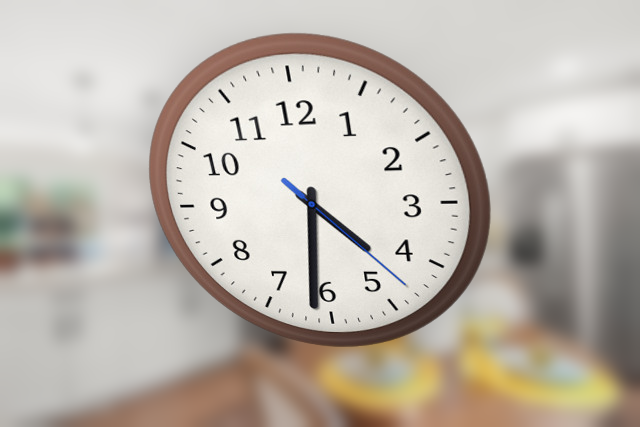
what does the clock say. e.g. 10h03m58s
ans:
4h31m23s
